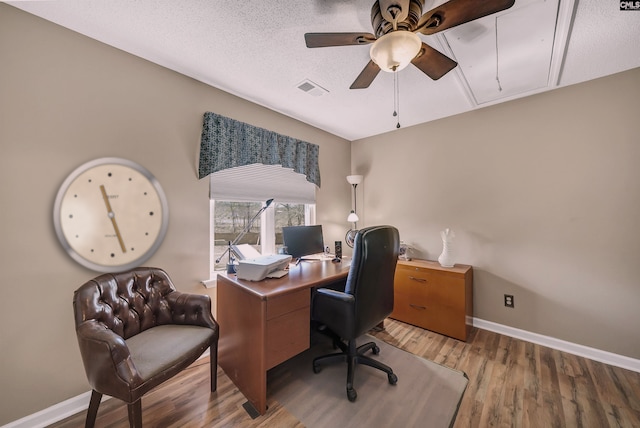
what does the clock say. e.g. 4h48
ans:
11h27
